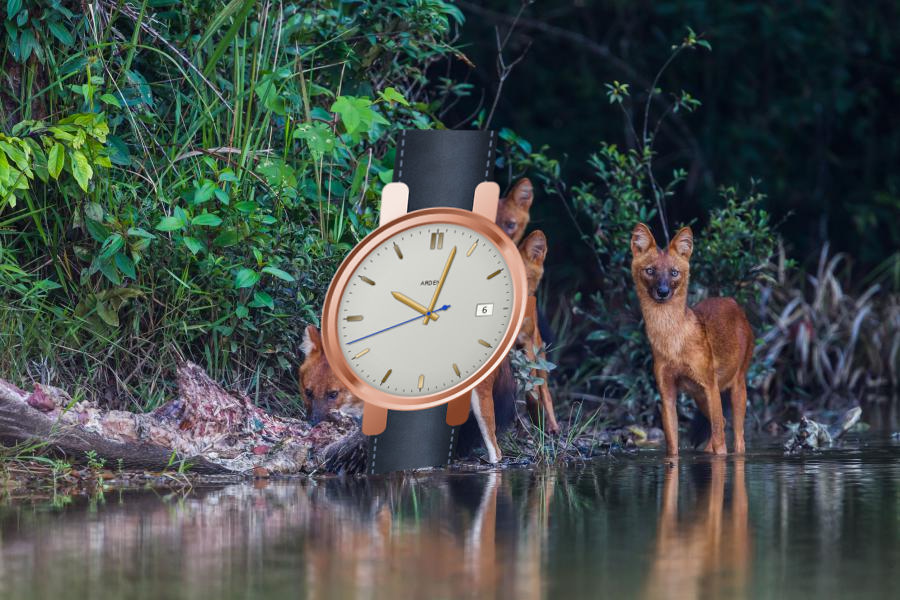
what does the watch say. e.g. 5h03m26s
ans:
10h02m42s
